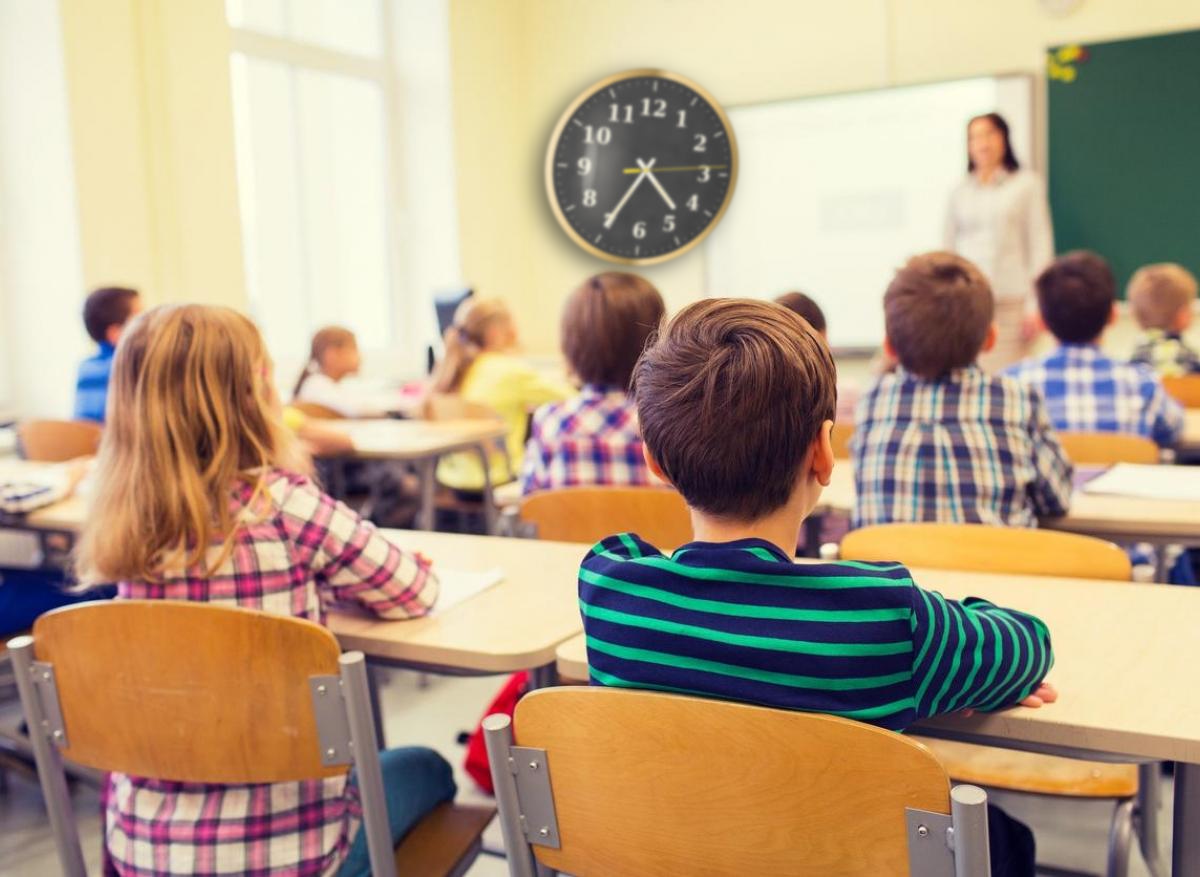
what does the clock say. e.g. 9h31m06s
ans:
4h35m14s
